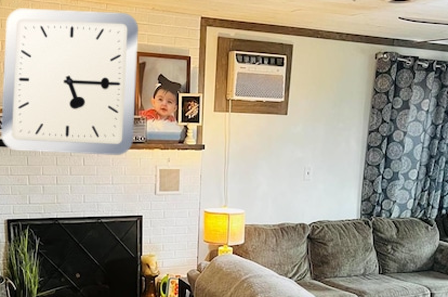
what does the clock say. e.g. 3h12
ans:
5h15
